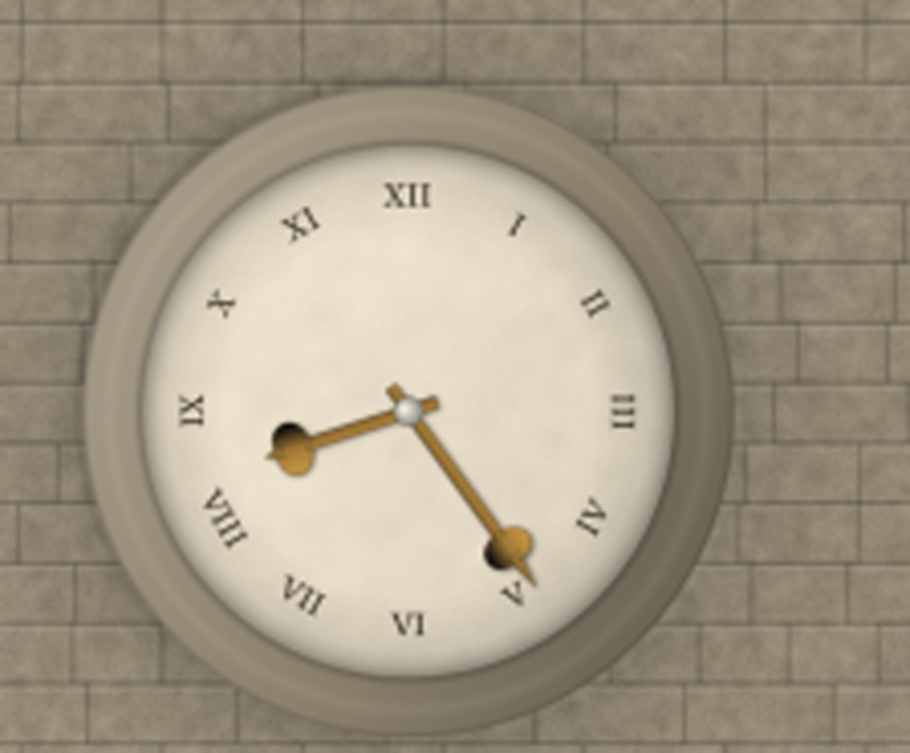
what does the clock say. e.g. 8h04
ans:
8h24
